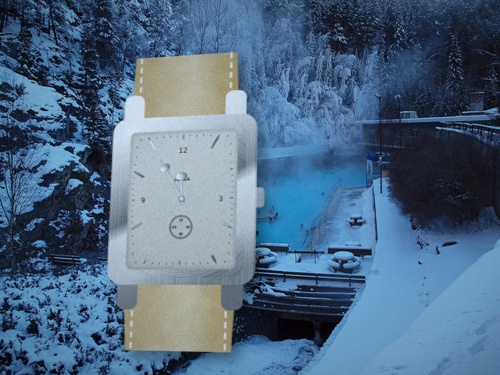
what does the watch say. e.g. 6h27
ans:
11h55
